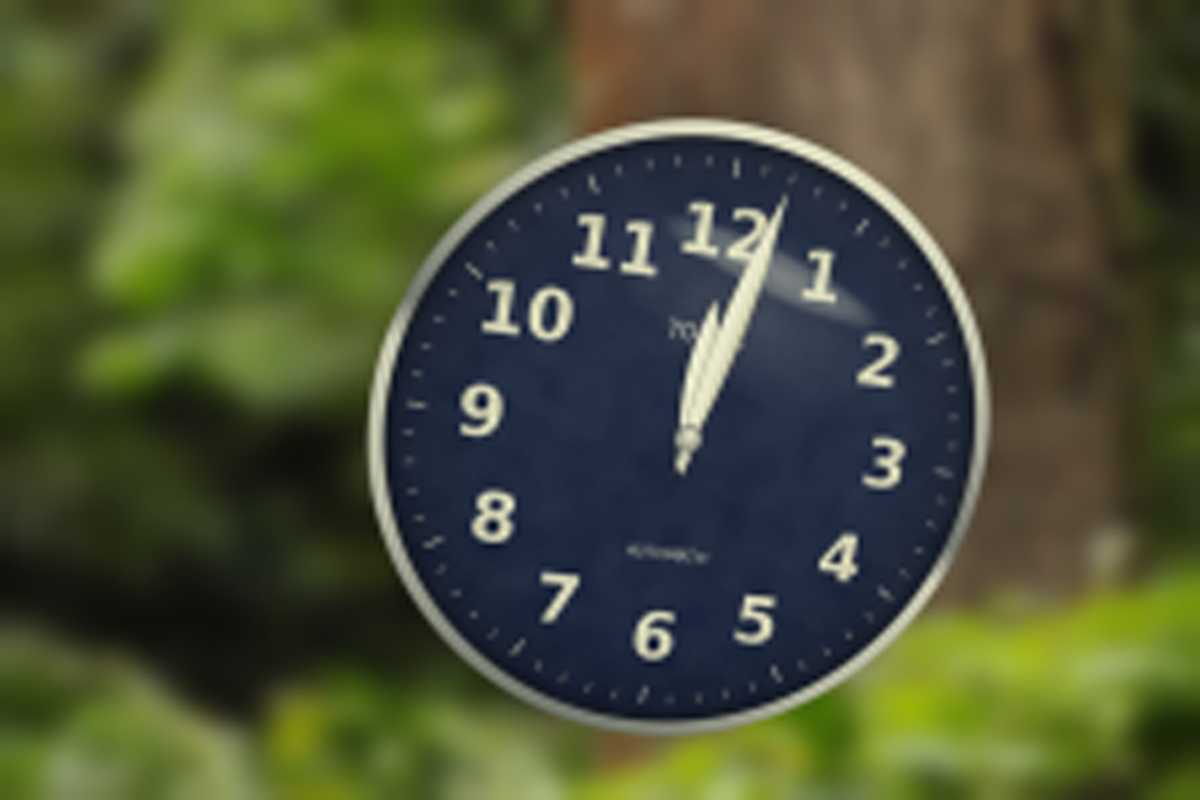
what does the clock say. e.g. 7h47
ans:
12h02
